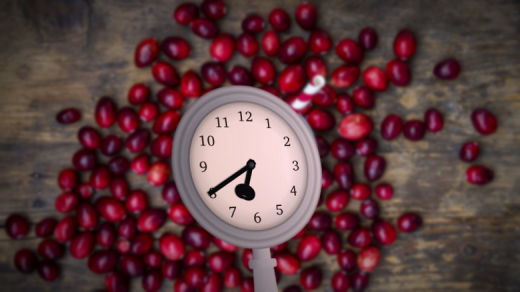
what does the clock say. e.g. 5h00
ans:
6h40
